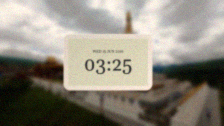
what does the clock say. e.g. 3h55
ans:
3h25
